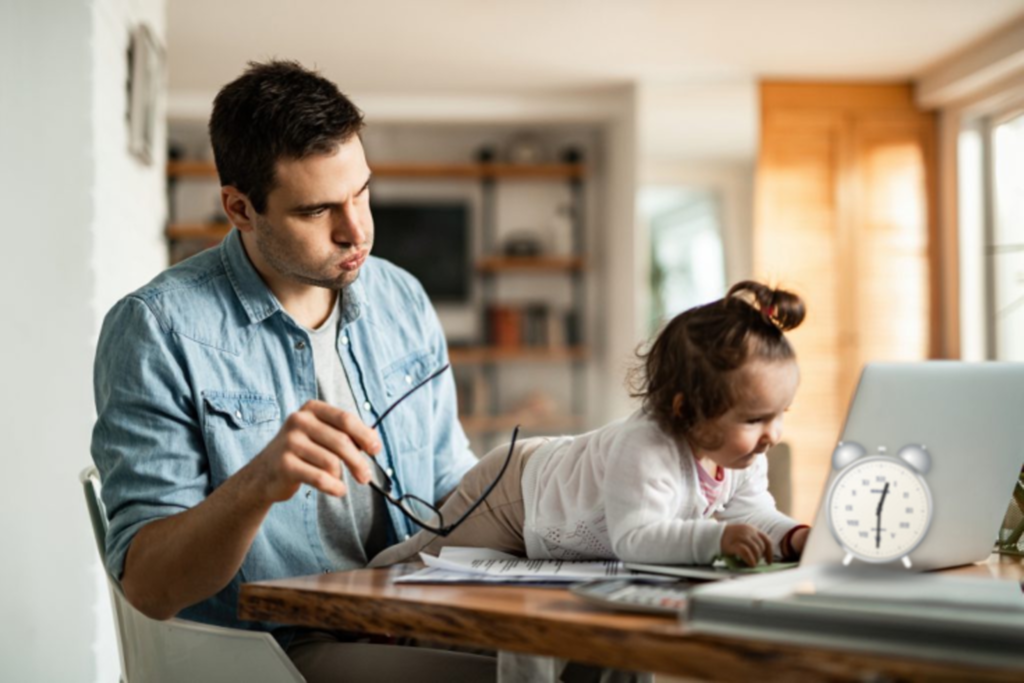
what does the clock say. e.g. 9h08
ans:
12h30
